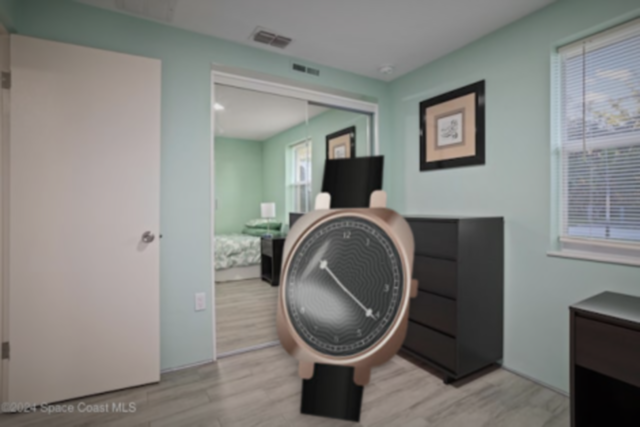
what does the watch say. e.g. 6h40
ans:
10h21
